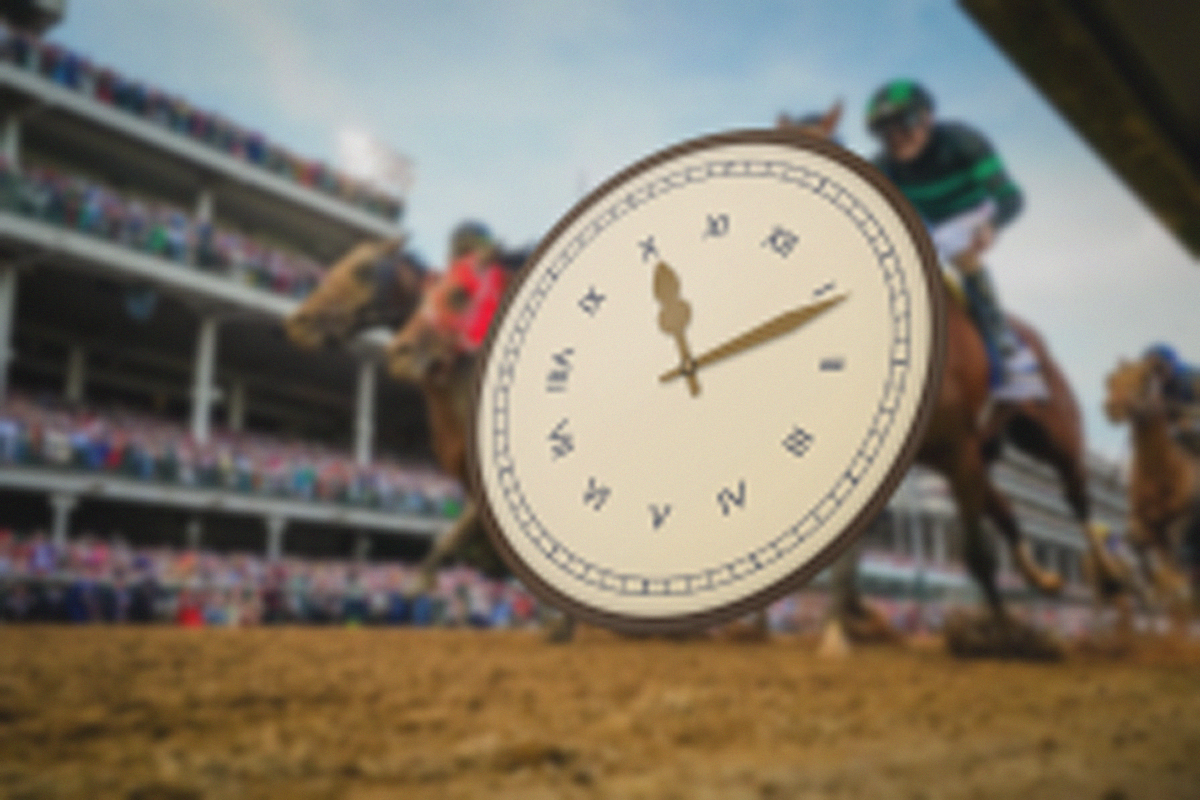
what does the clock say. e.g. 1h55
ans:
10h06
